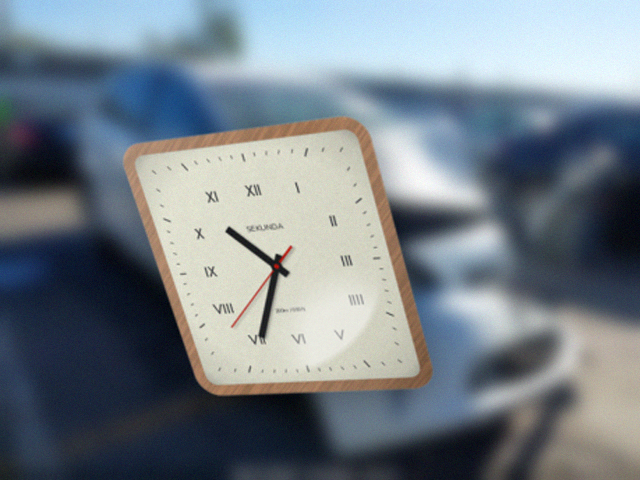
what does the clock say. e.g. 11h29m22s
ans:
10h34m38s
